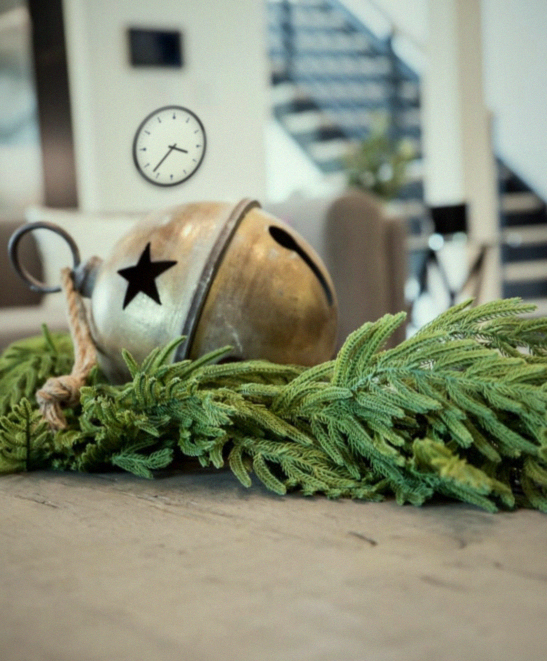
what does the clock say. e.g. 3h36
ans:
3h37
